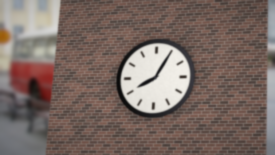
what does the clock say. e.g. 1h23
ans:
8h05
